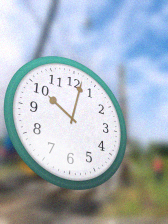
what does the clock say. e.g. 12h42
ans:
10h02
